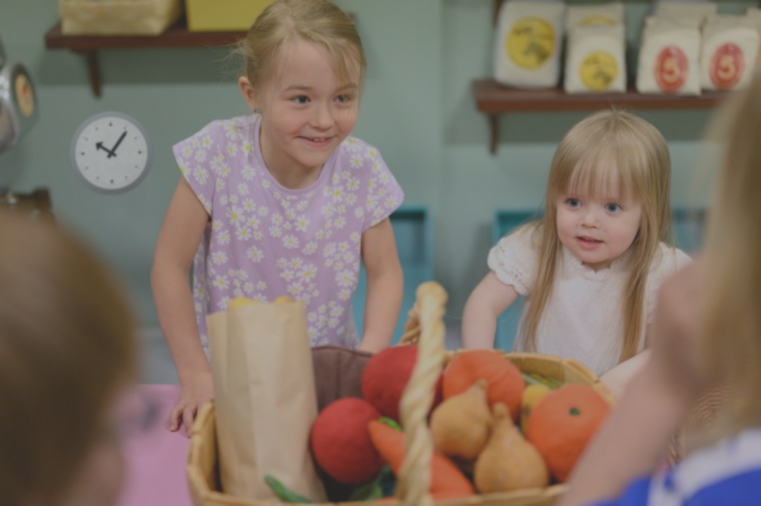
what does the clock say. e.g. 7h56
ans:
10h06
